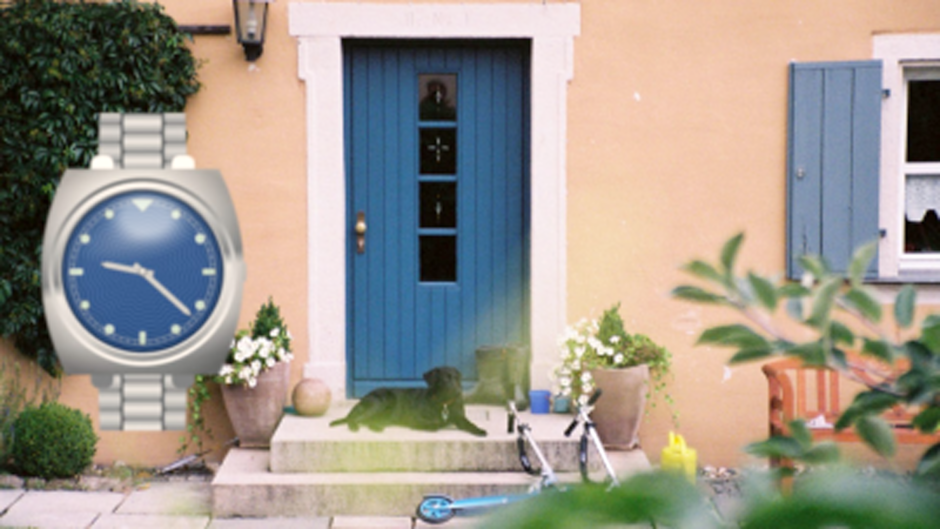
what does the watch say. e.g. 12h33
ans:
9h22
